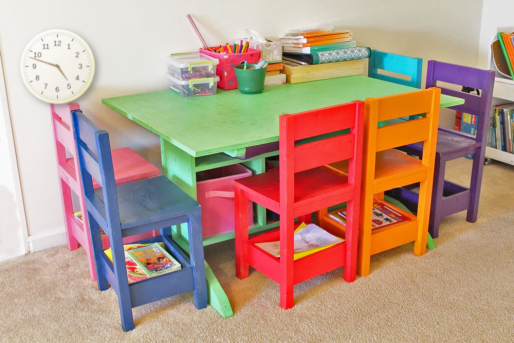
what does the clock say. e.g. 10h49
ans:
4h48
